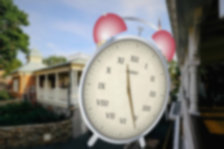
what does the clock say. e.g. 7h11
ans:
11h26
